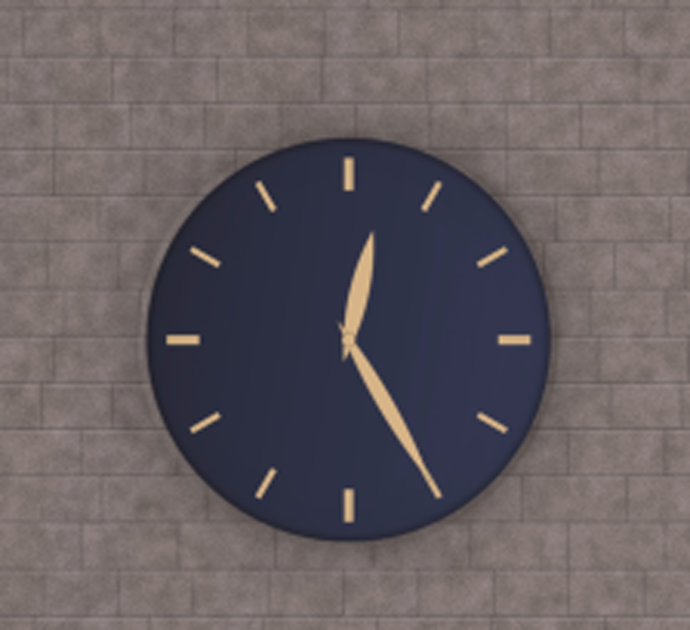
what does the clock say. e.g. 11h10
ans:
12h25
